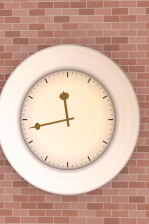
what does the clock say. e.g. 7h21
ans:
11h43
